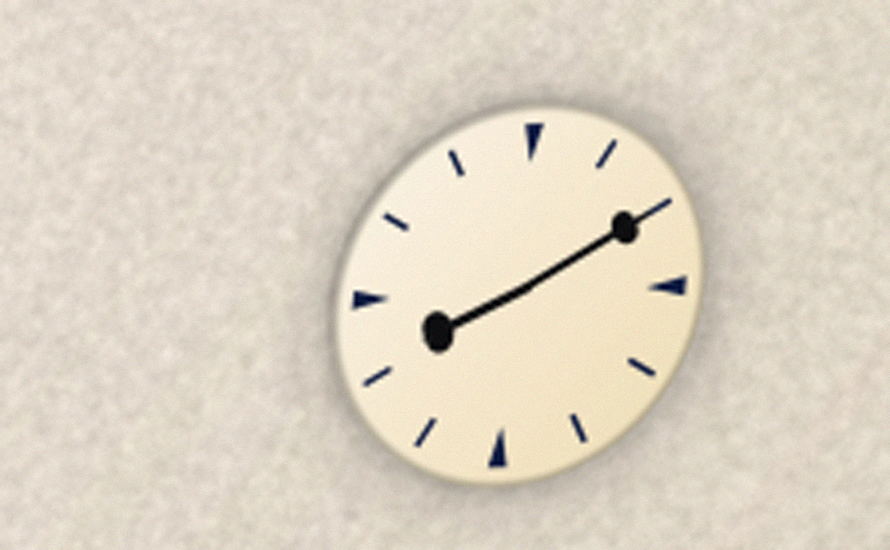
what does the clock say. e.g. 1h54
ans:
8h10
